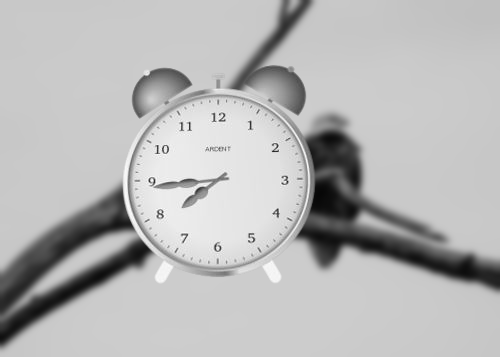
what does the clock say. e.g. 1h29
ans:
7h44
